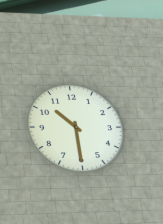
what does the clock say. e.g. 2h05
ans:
10h30
